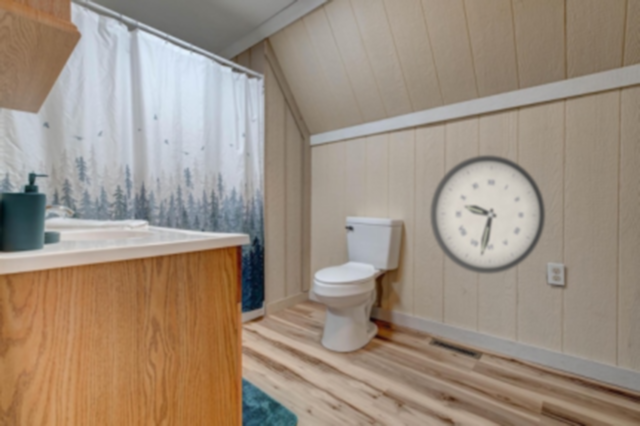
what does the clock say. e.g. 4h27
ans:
9h32
